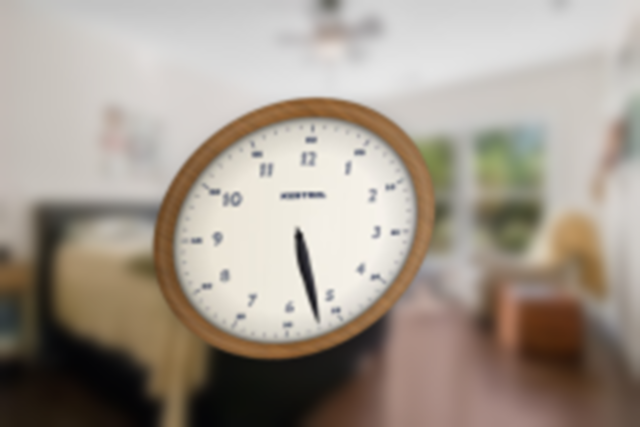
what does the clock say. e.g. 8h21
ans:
5h27
